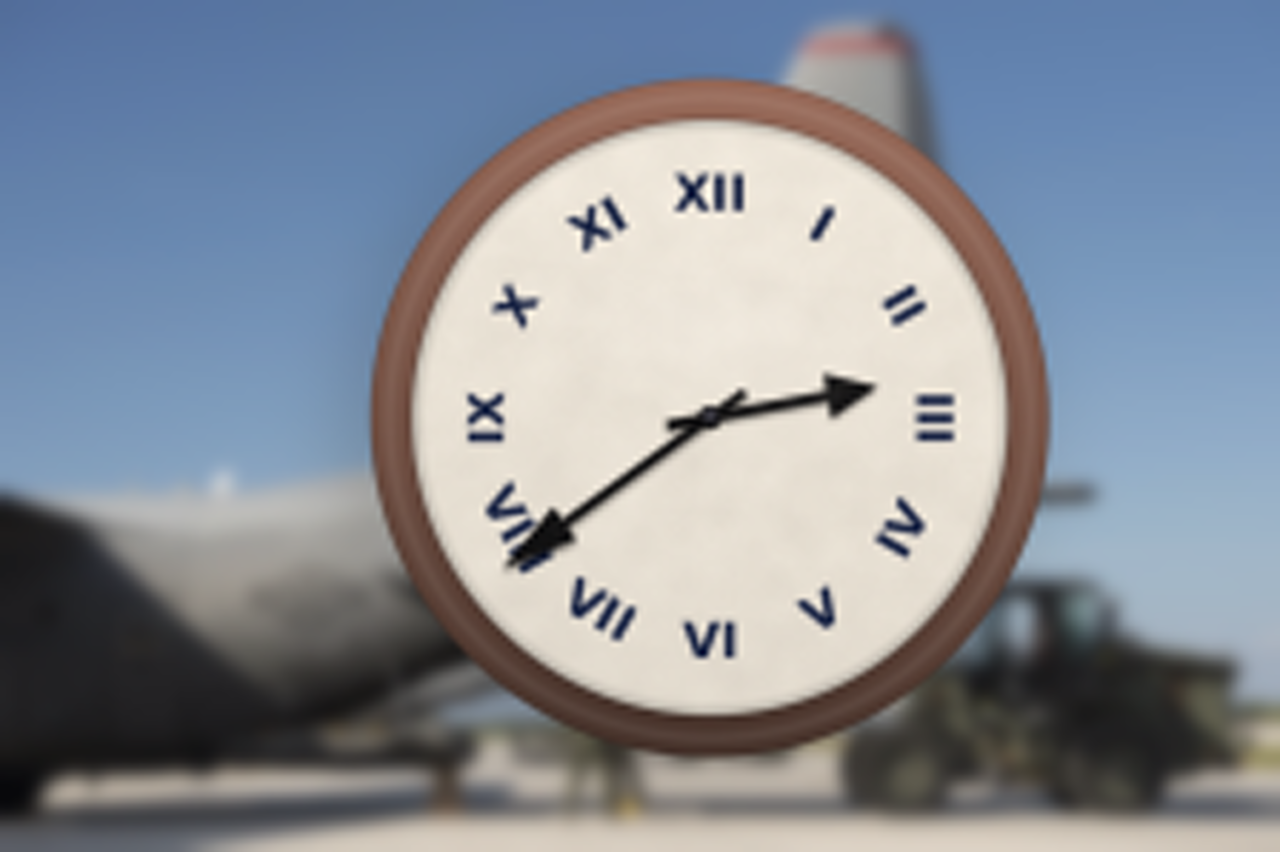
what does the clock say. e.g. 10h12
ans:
2h39
